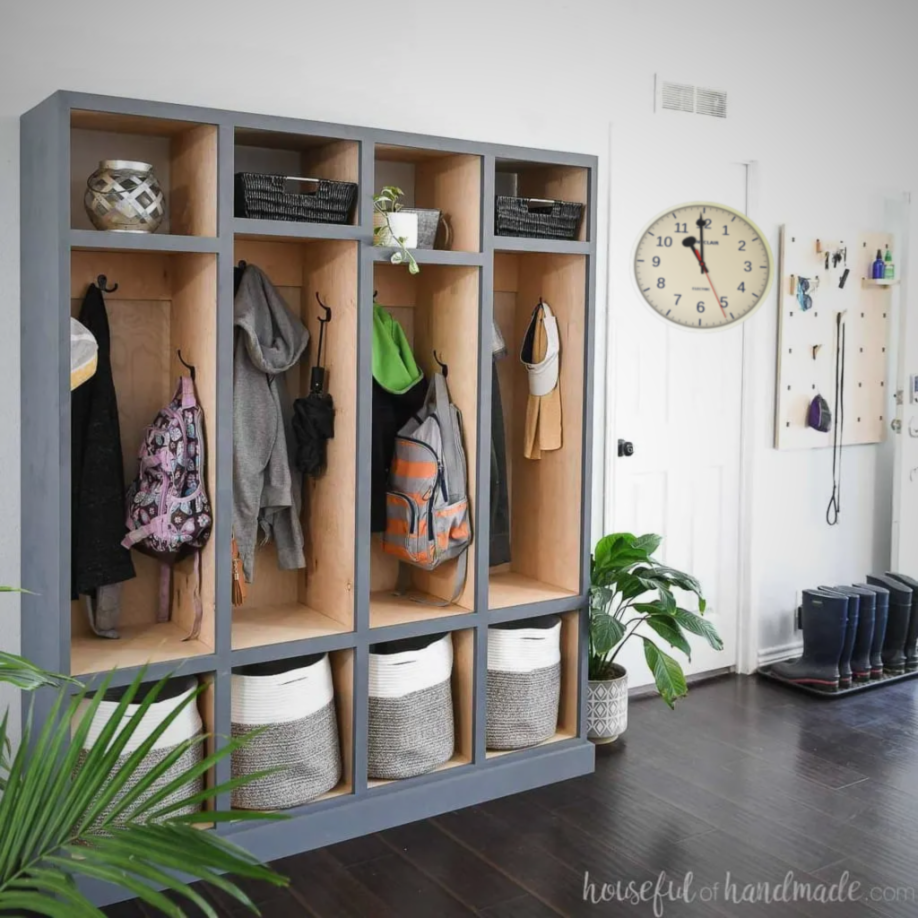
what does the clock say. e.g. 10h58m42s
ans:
10h59m26s
